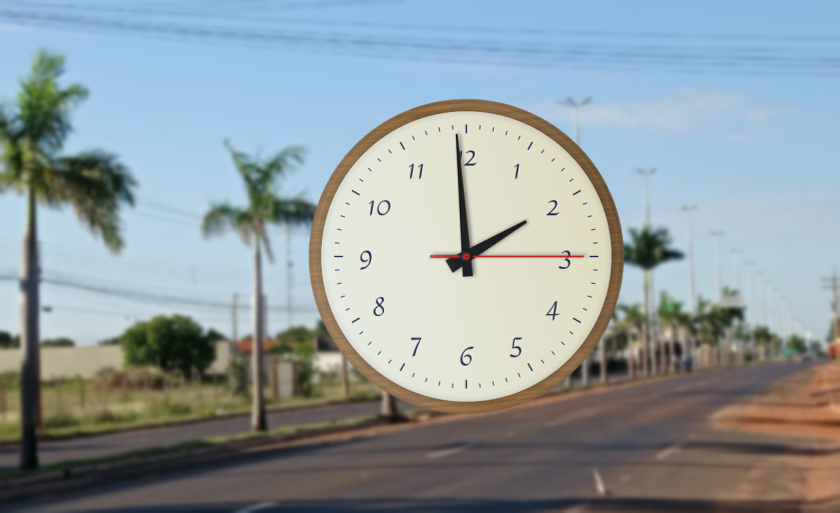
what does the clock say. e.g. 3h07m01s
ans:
1h59m15s
